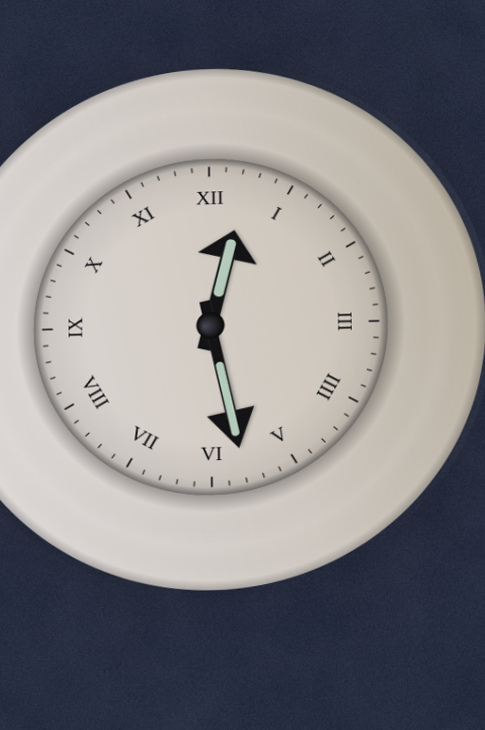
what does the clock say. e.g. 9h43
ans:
12h28
